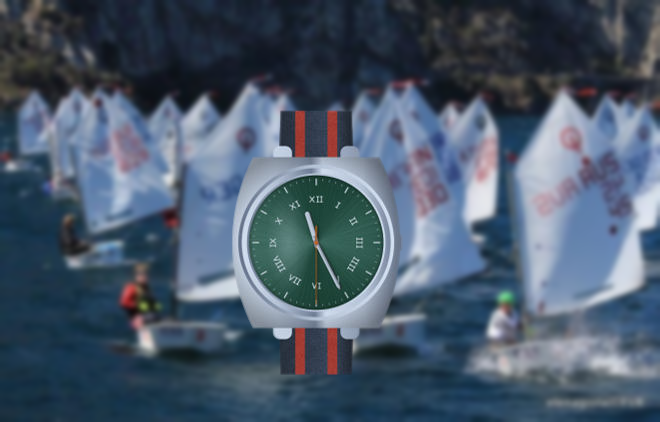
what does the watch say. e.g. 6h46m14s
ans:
11h25m30s
